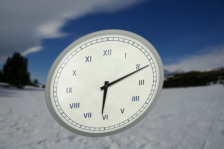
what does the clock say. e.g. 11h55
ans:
6h11
